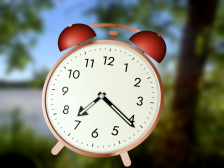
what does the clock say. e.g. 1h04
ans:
7h21
